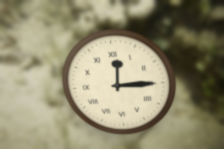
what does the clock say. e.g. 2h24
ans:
12h15
